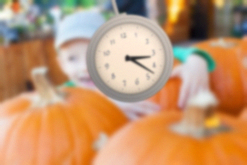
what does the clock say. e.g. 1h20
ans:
3h23
